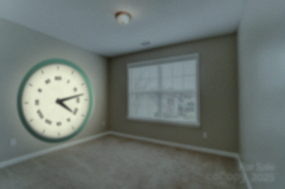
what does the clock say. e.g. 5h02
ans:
4h13
